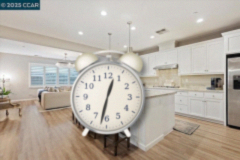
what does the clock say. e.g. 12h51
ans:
12h32
